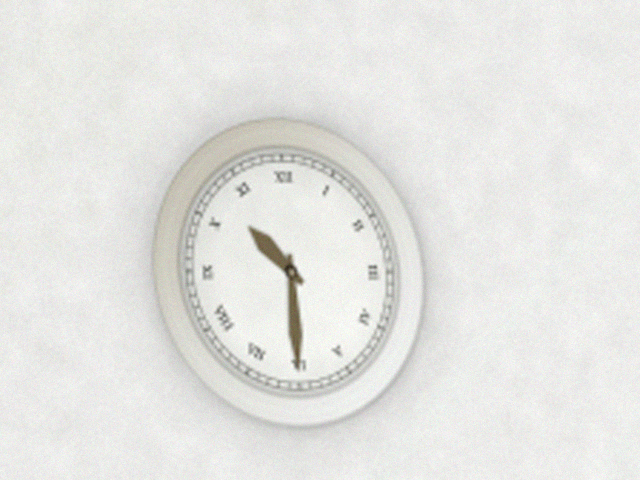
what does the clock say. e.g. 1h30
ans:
10h30
